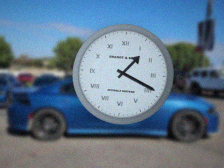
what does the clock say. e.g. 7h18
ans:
1h19
